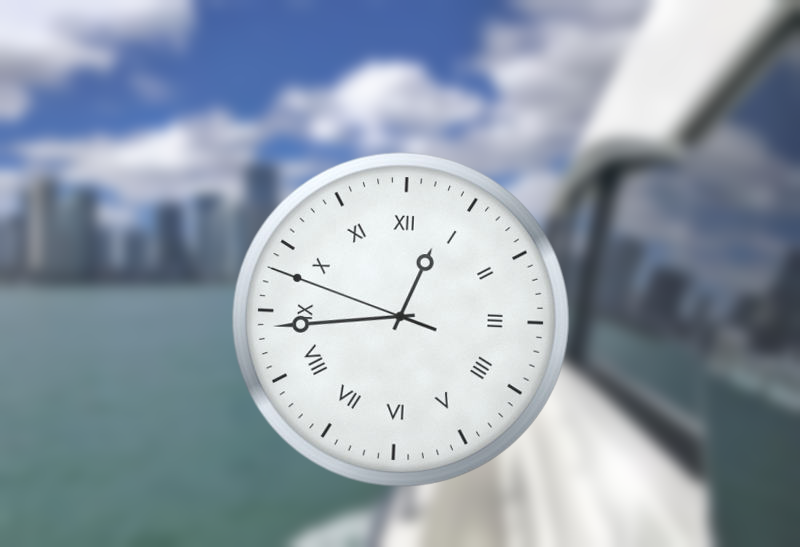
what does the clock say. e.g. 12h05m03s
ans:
12h43m48s
